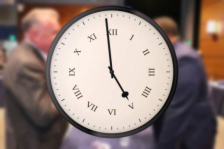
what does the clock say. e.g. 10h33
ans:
4h59
